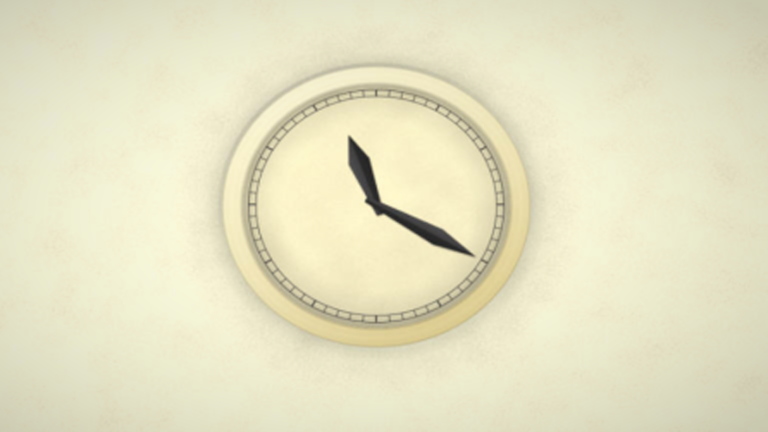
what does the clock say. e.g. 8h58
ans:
11h20
